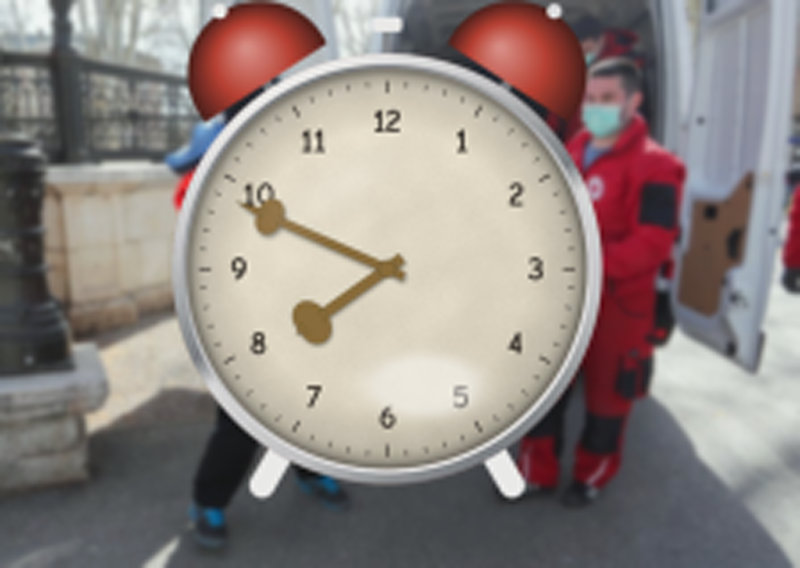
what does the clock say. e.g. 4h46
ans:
7h49
